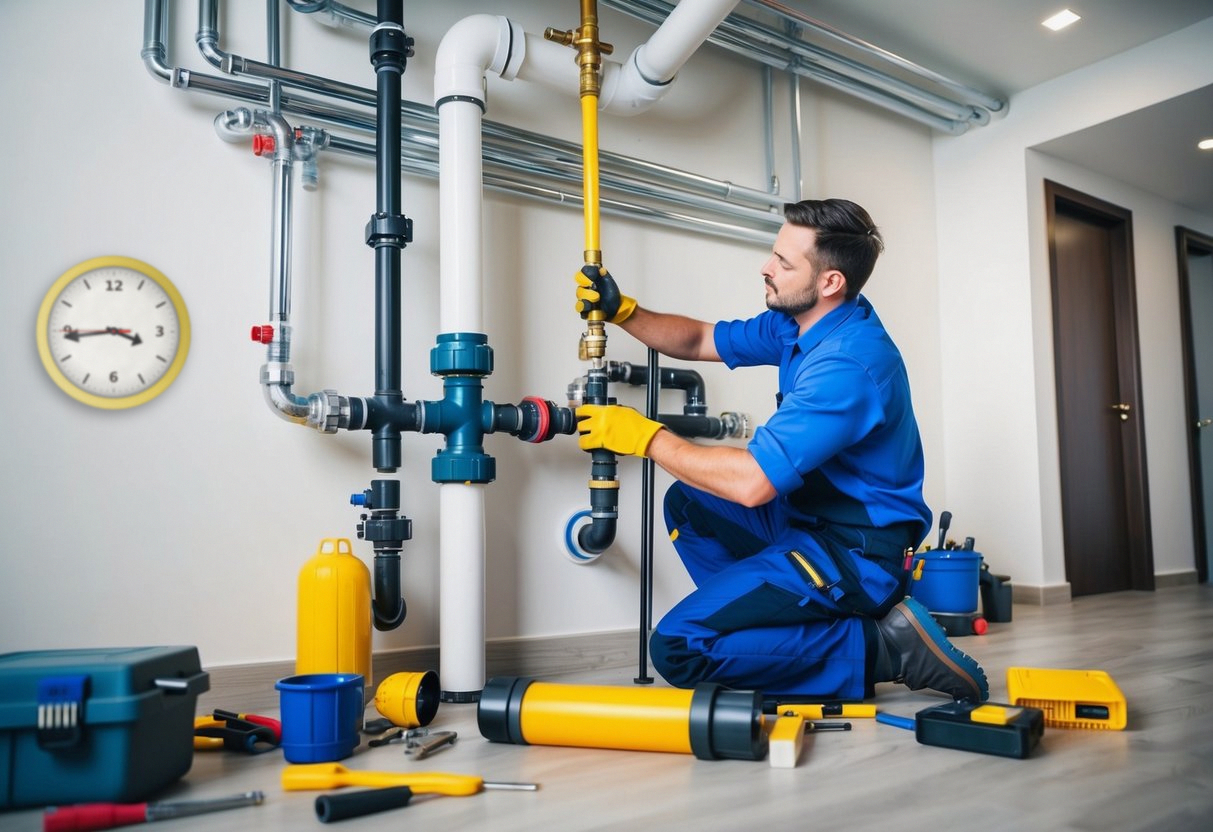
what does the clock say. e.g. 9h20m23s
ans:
3h43m45s
